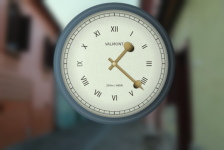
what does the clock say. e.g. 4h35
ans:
1h22
